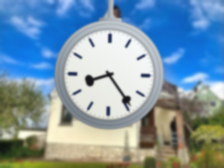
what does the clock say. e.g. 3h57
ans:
8h24
